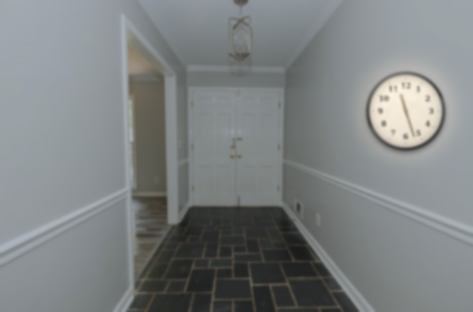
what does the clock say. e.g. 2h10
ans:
11h27
